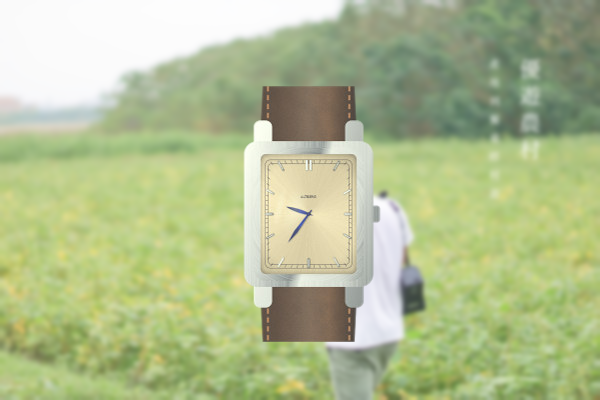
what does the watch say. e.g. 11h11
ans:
9h36
